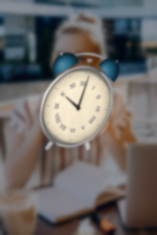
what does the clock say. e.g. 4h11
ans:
10h01
